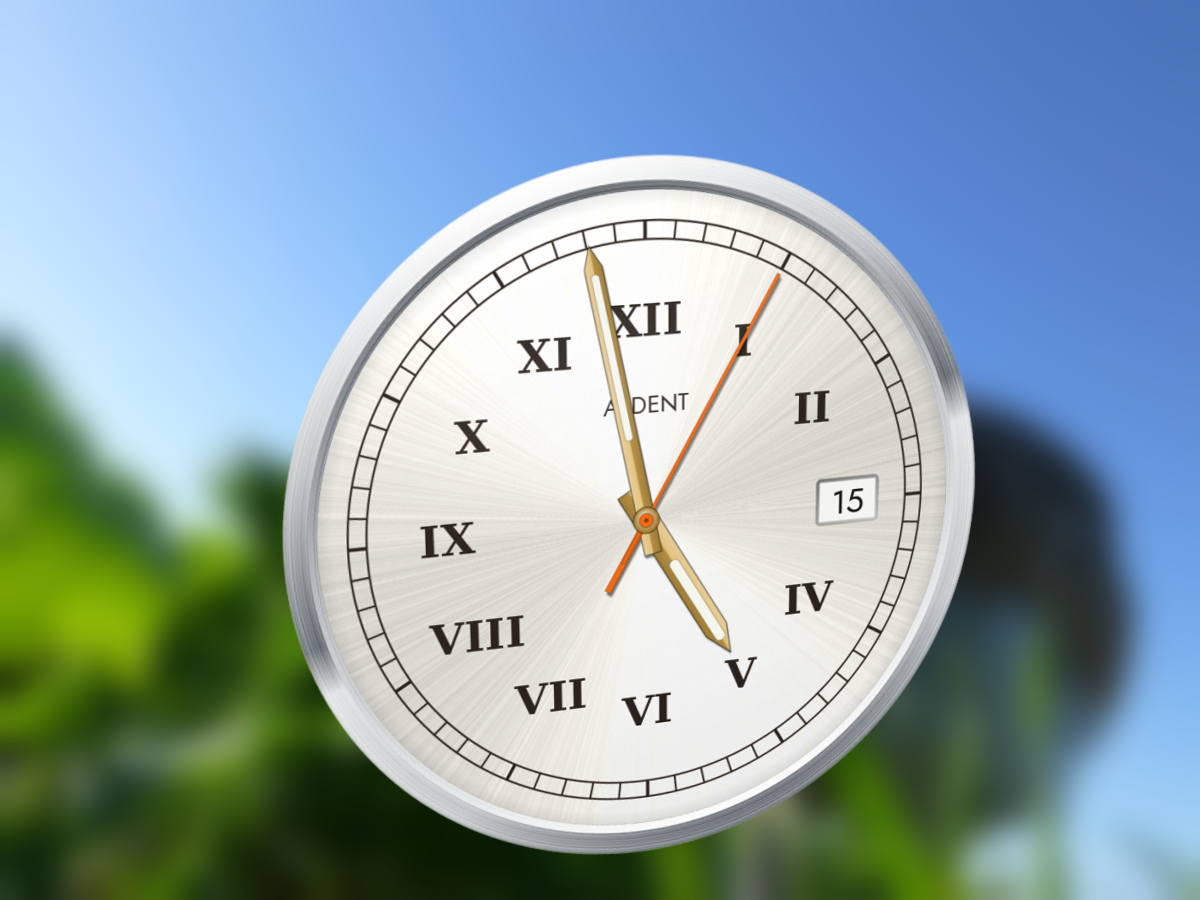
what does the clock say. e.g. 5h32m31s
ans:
4h58m05s
